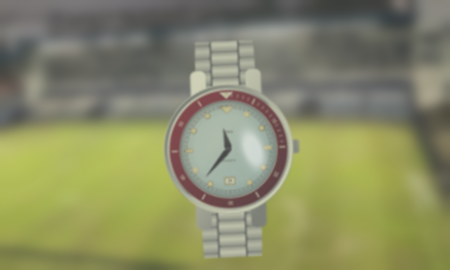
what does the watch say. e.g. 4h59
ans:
11h37
